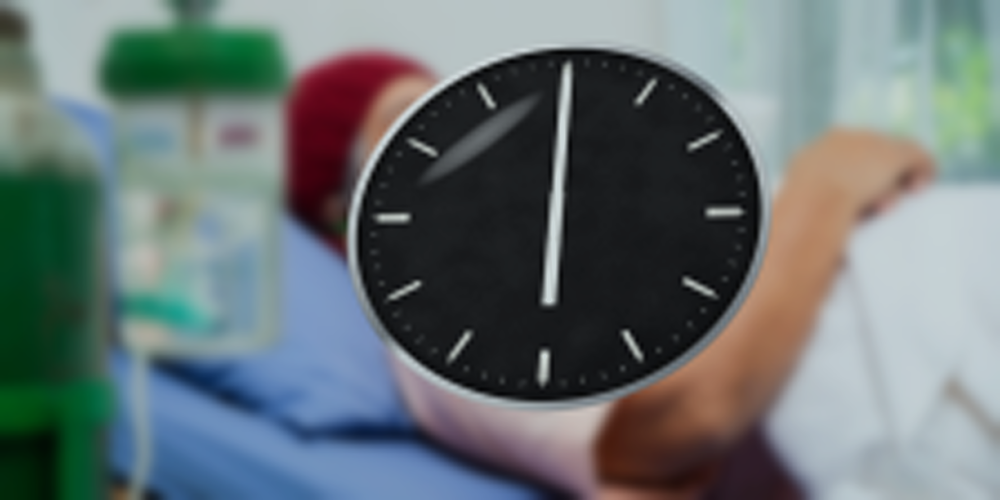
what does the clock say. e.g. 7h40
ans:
6h00
